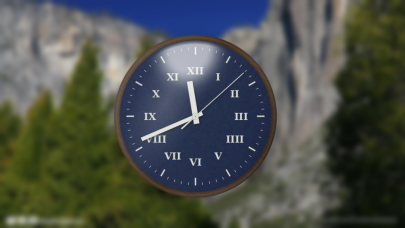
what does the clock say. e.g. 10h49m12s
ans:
11h41m08s
